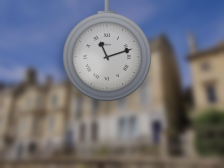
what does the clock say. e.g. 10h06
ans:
11h12
